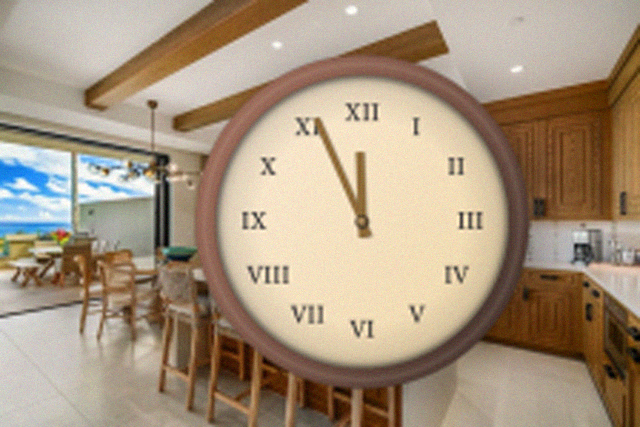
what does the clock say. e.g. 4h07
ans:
11h56
